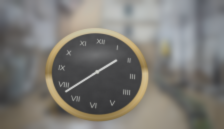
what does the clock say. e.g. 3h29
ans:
1h38
